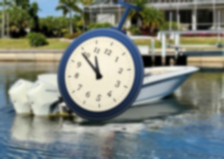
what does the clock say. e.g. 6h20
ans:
10h49
